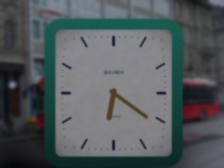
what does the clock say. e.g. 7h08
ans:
6h21
